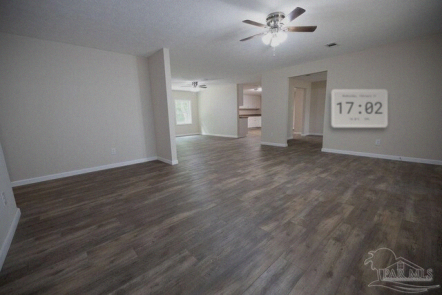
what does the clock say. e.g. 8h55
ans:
17h02
